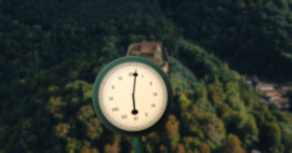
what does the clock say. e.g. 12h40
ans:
6h02
